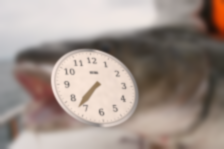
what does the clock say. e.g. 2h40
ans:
7h37
